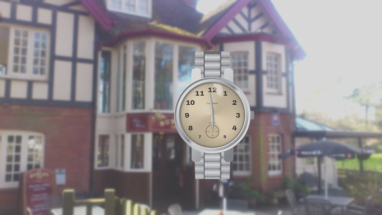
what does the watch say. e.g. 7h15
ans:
5h59
